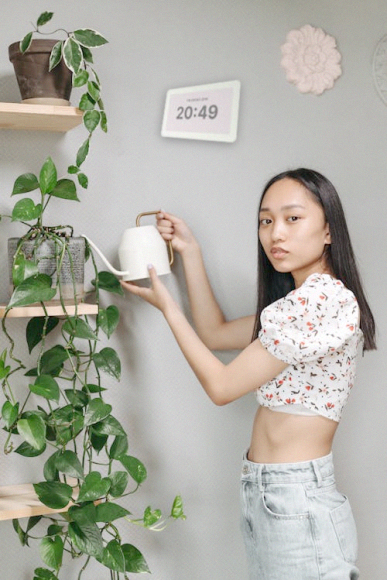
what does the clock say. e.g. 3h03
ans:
20h49
